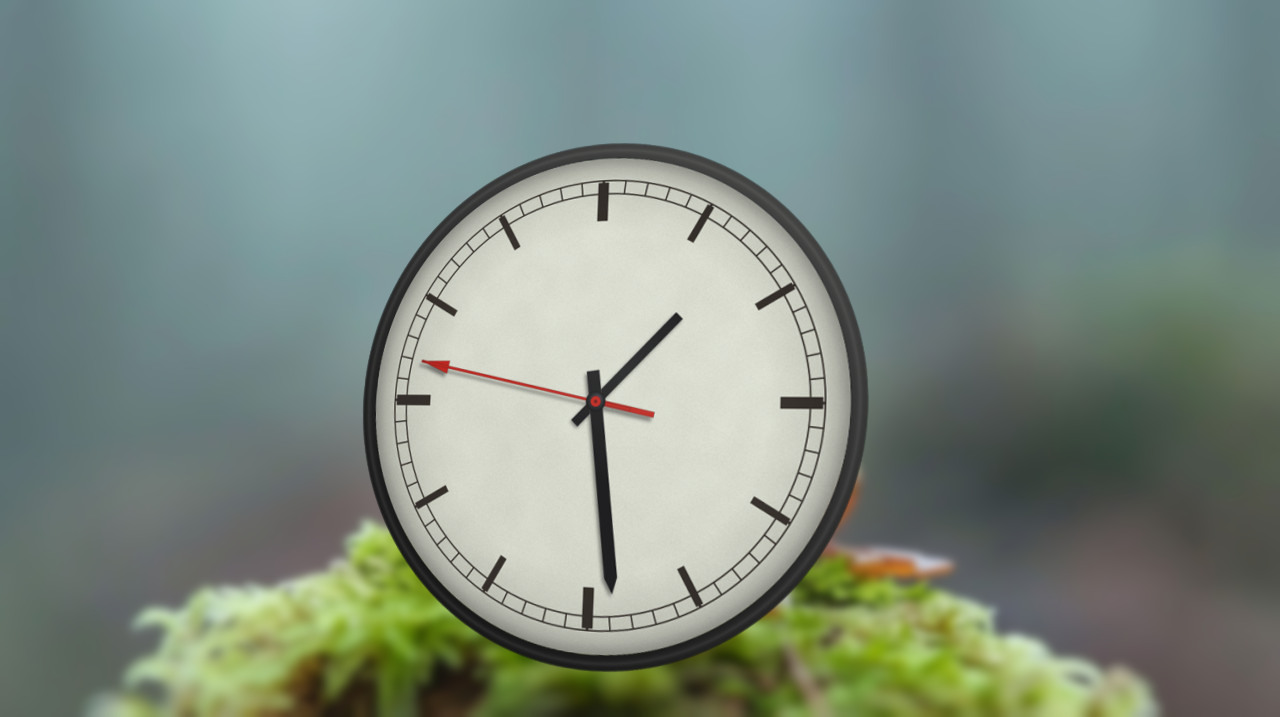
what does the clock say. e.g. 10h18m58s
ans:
1h28m47s
